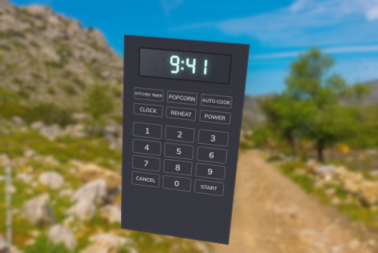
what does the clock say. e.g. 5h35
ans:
9h41
